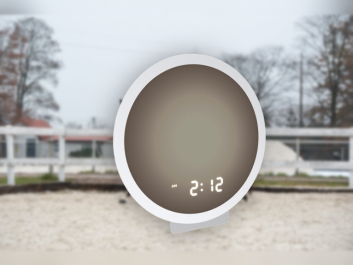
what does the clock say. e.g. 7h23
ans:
2h12
